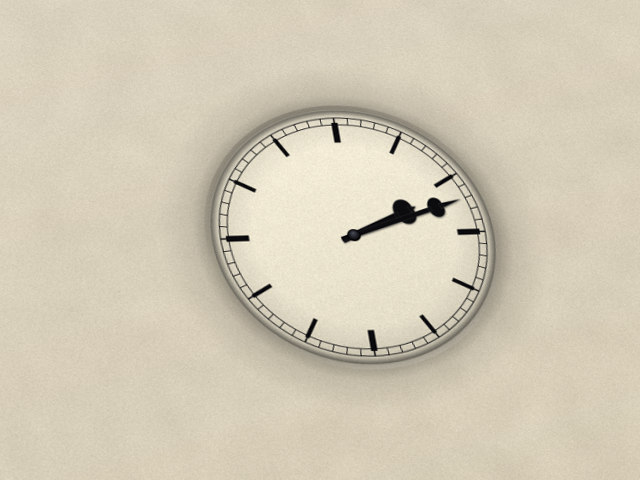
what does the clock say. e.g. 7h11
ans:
2h12
